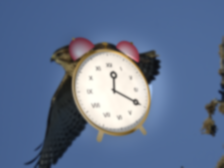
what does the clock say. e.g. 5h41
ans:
12h20
